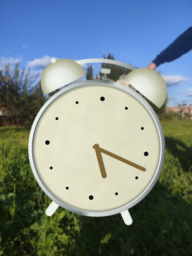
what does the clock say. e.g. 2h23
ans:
5h18
